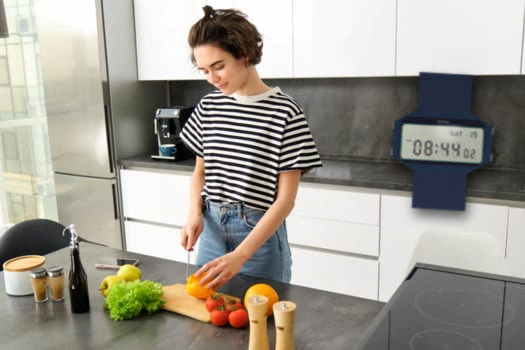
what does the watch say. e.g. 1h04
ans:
8h44
